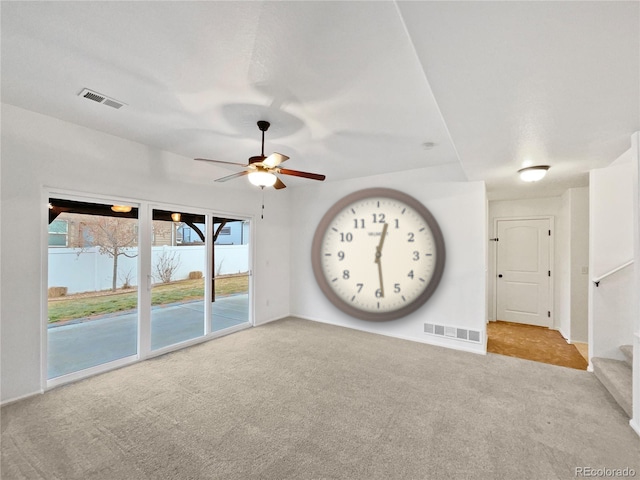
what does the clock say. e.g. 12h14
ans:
12h29
